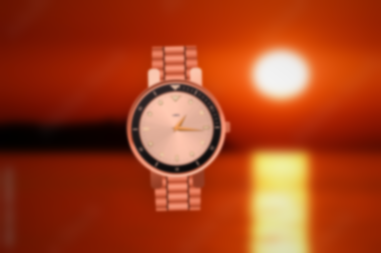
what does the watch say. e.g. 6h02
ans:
1h16
